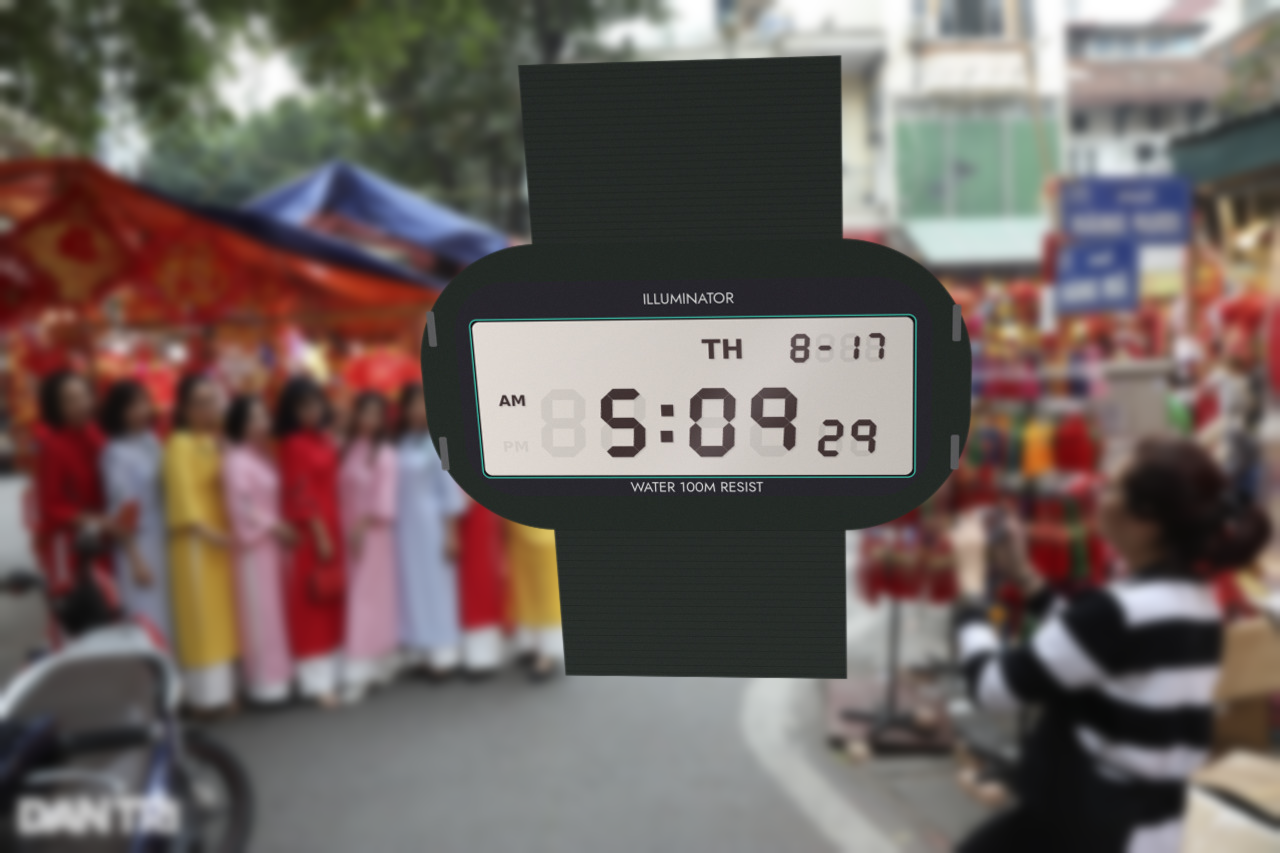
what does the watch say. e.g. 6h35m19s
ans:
5h09m29s
